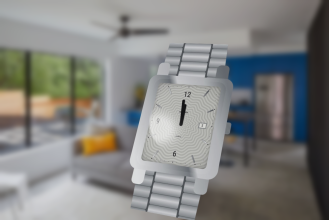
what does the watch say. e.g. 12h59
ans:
11h59
